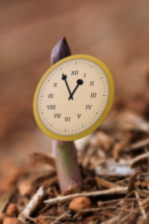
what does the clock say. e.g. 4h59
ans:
12h55
